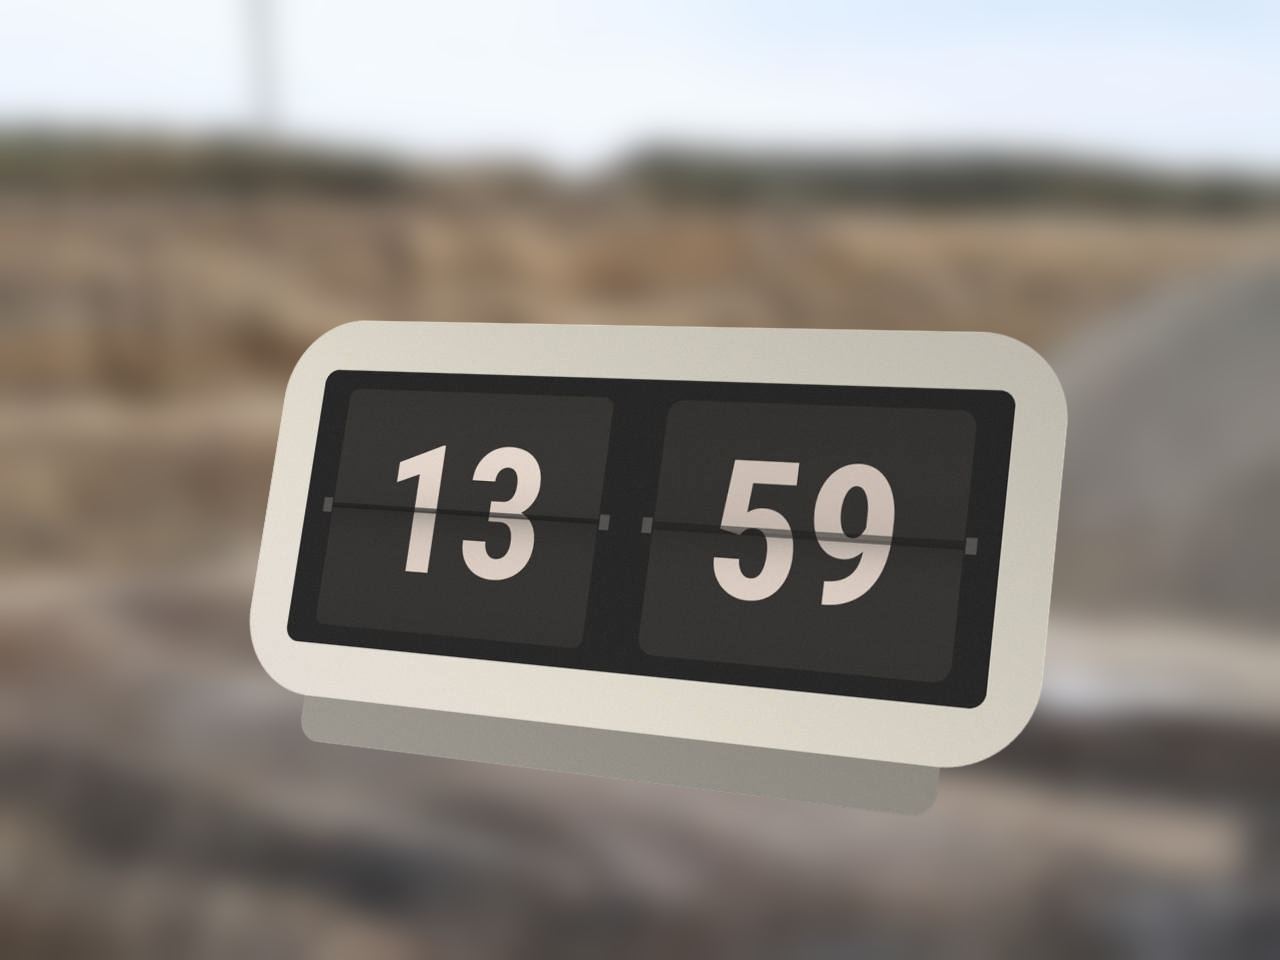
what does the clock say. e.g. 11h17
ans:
13h59
